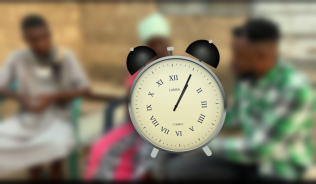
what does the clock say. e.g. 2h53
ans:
1h05
